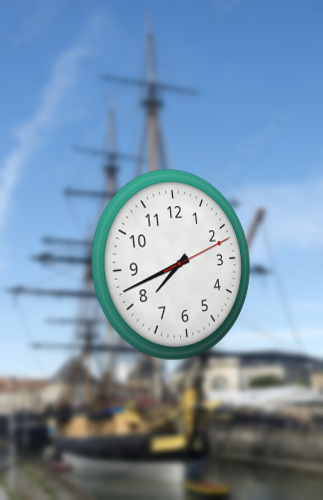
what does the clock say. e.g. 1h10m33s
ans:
7h42m12s
